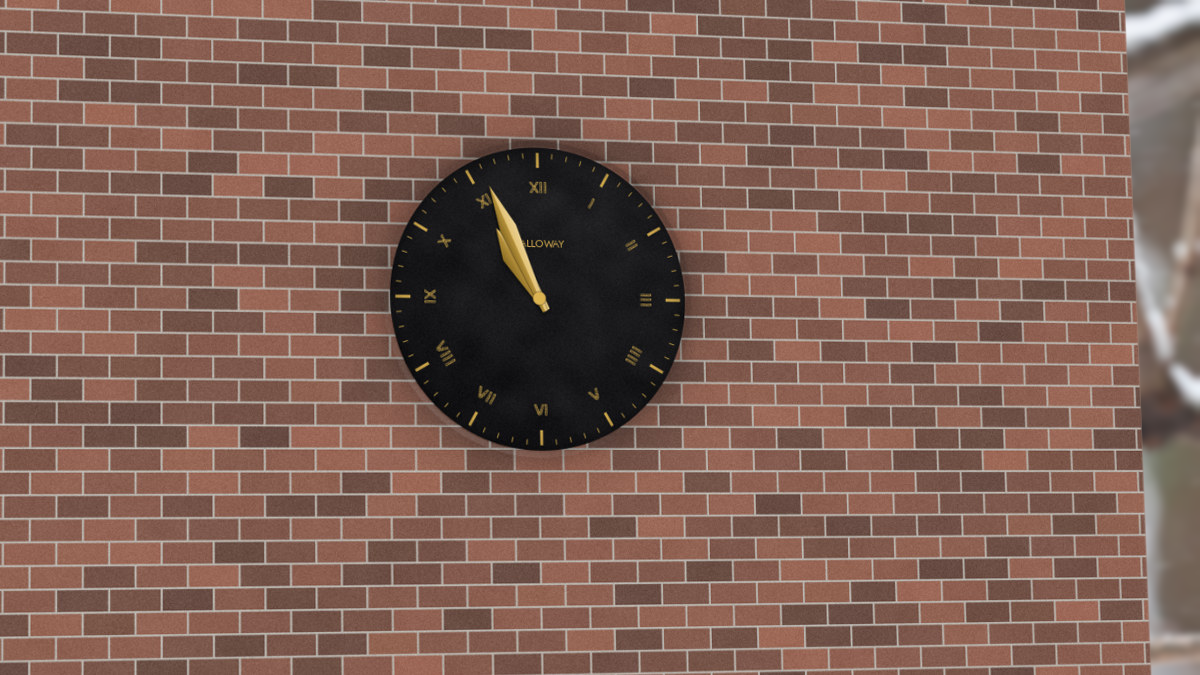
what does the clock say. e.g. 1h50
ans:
10h56
